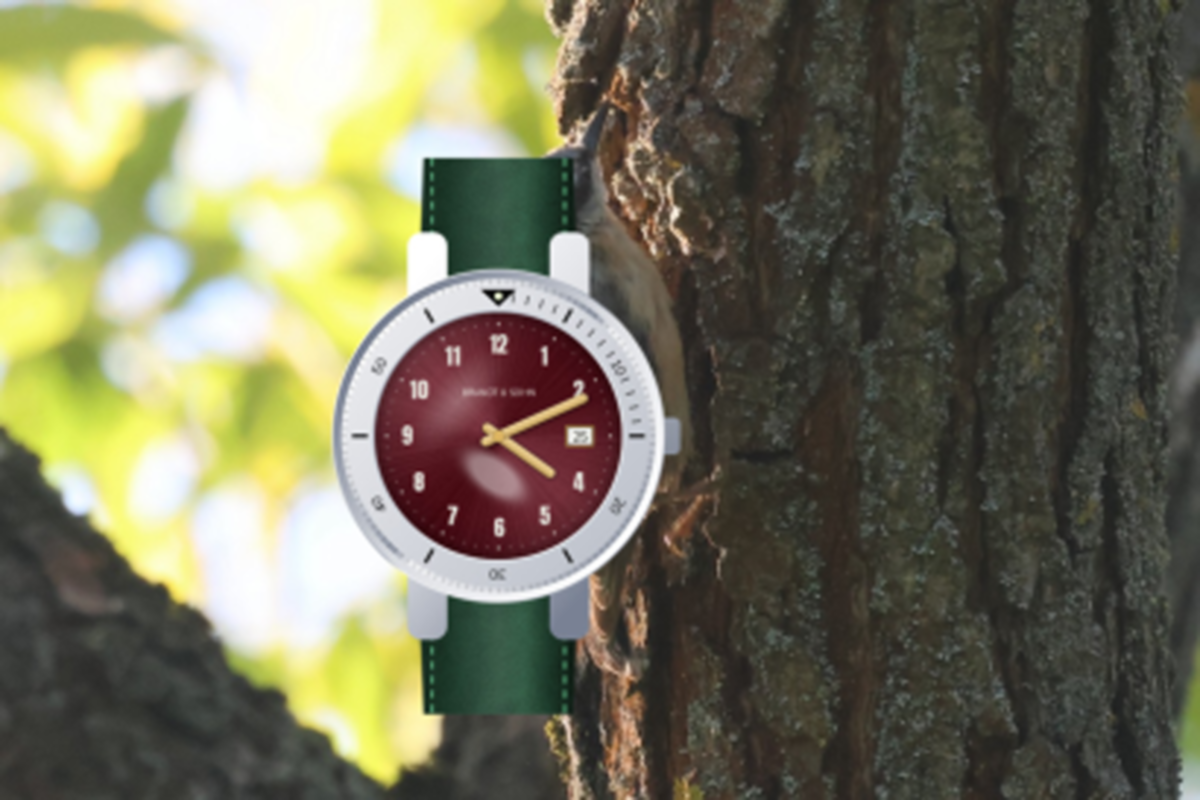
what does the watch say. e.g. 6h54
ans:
4h11
